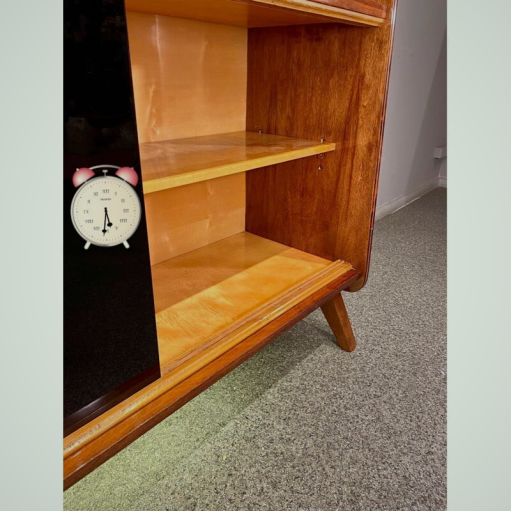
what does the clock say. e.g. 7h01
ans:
5h31
